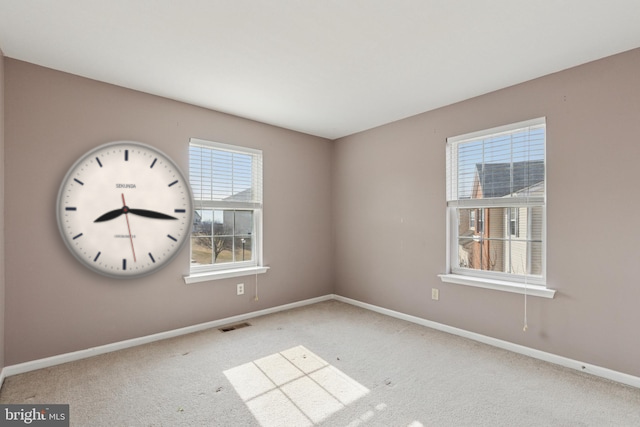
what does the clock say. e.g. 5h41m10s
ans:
8h16m28s
